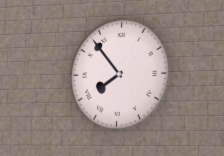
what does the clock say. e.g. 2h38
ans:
7h53
